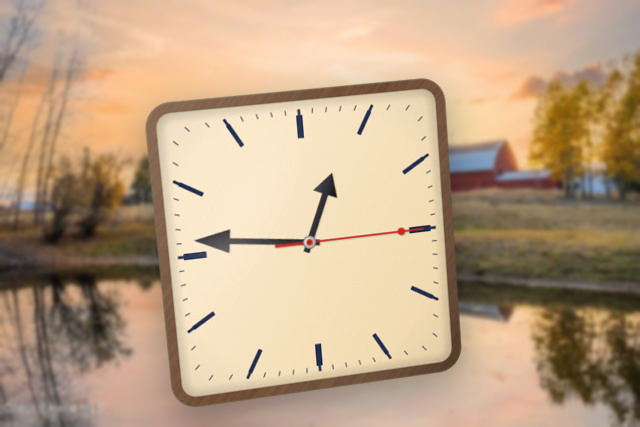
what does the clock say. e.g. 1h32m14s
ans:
12h46m15s
